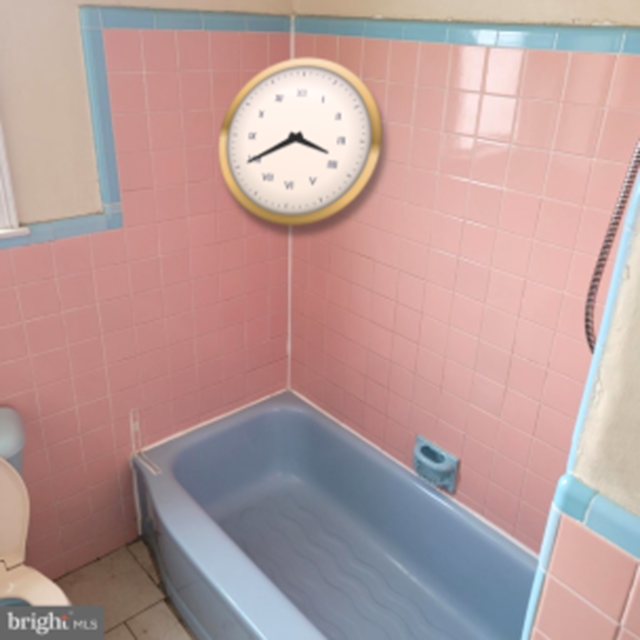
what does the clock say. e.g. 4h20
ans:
3h40
